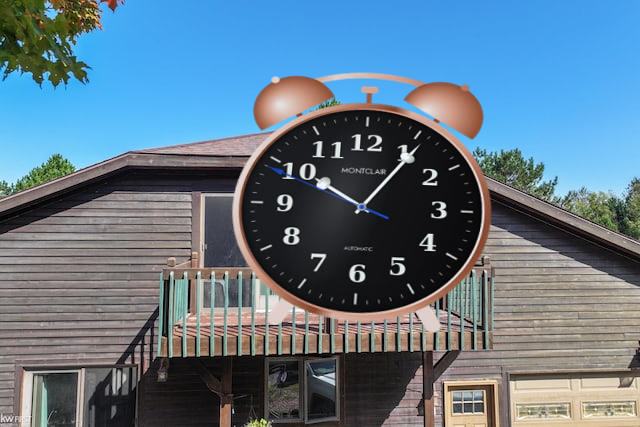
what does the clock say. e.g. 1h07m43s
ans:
10h05m49s
